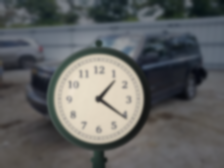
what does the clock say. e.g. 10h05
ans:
1h21
